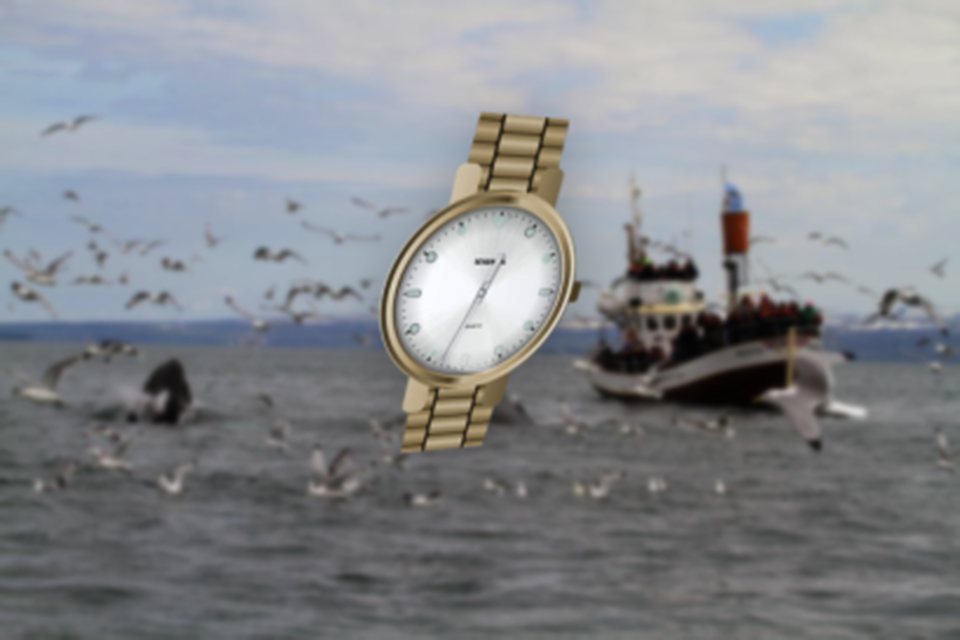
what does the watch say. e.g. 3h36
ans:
12h33
